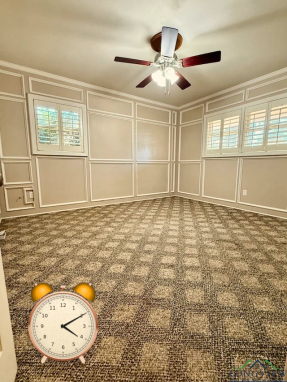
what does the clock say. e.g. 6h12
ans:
4h10
